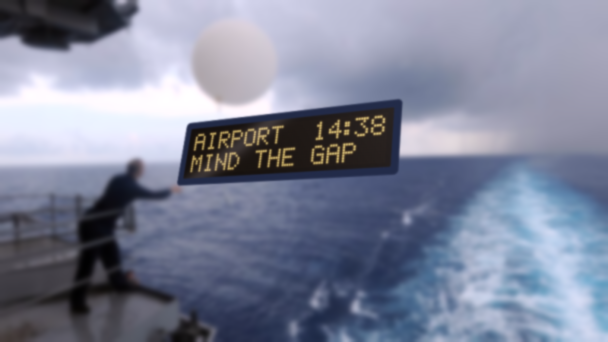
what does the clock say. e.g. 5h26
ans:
14h38
